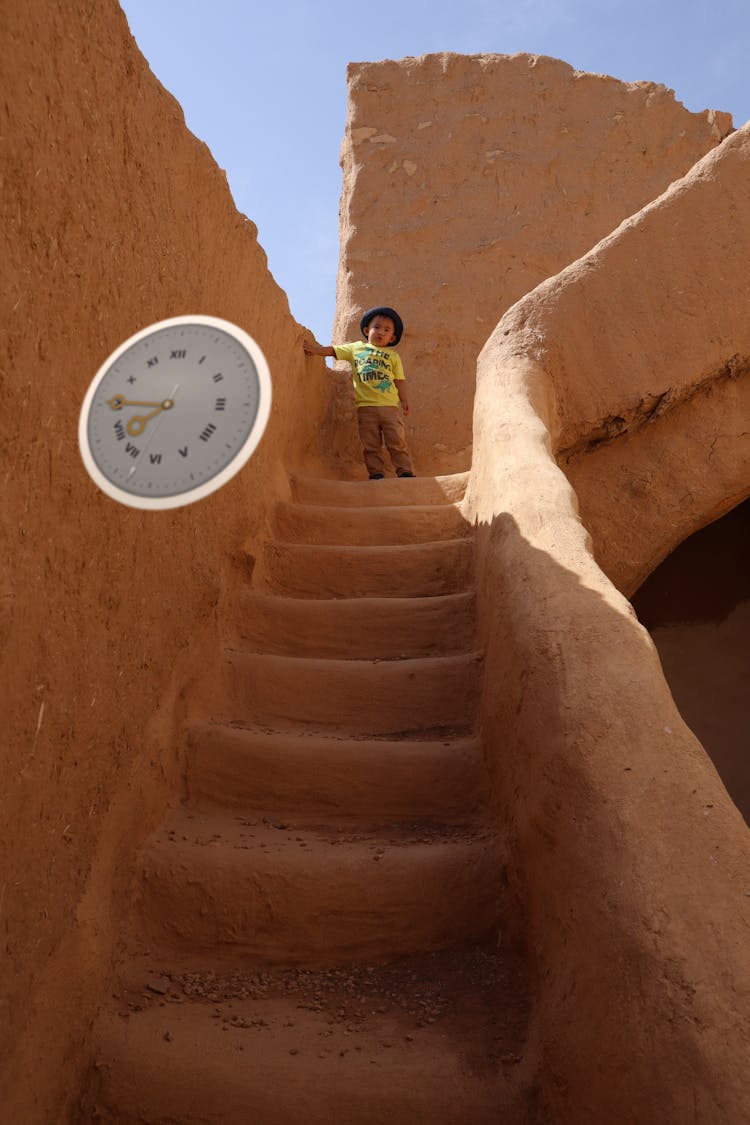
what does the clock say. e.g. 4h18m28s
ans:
7h45m33s
